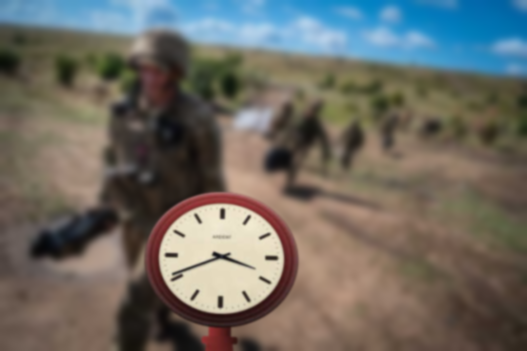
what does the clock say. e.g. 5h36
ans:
3h41
